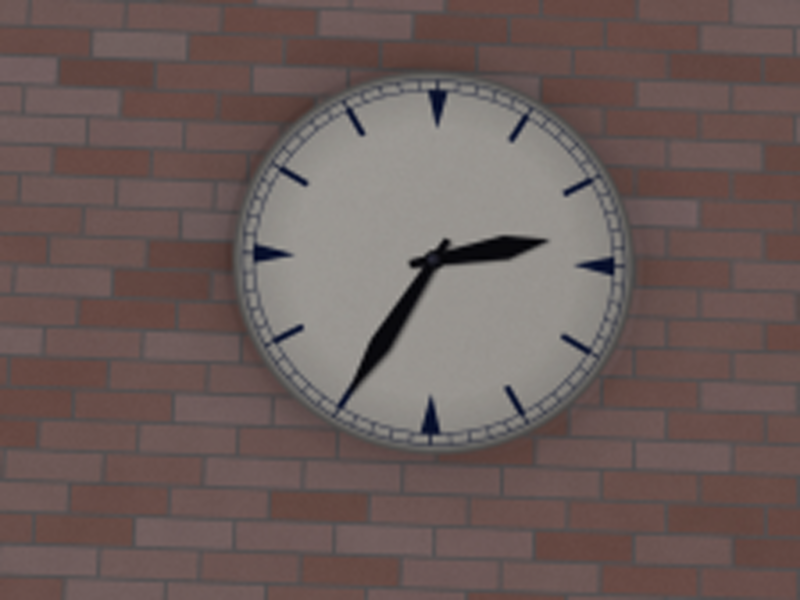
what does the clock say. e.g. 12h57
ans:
2h35
